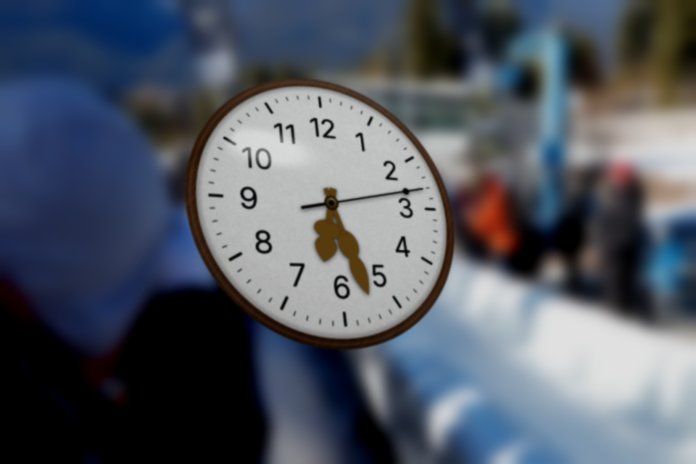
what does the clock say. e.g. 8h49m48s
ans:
6h27m13s
